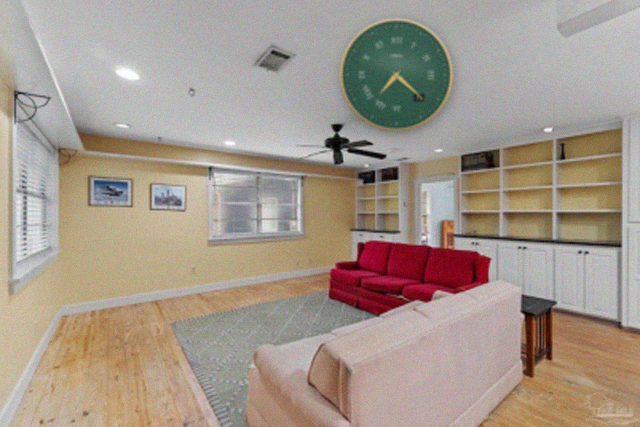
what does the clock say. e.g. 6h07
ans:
7h22
